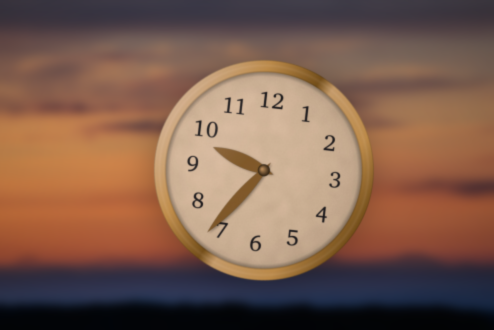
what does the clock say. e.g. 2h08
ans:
9h36
